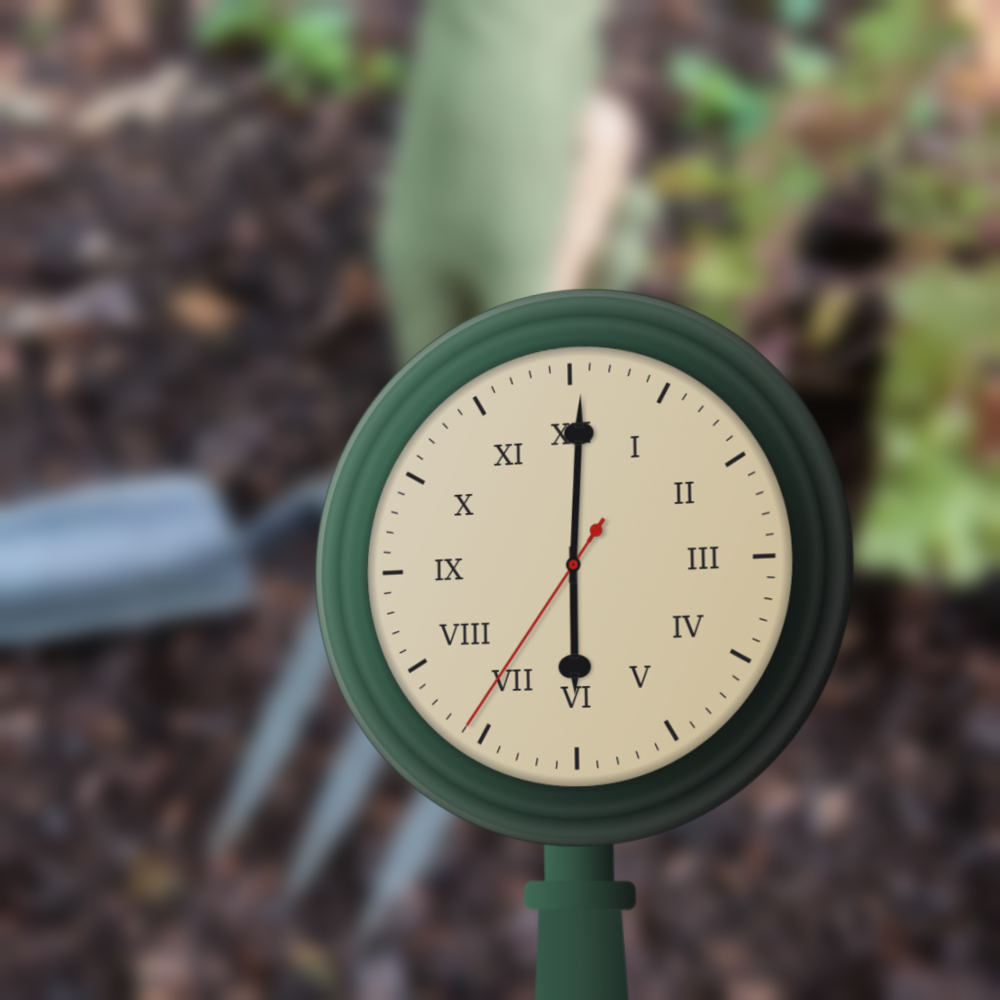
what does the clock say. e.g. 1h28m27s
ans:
6h00m36s
